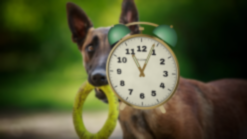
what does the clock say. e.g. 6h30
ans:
11h04
